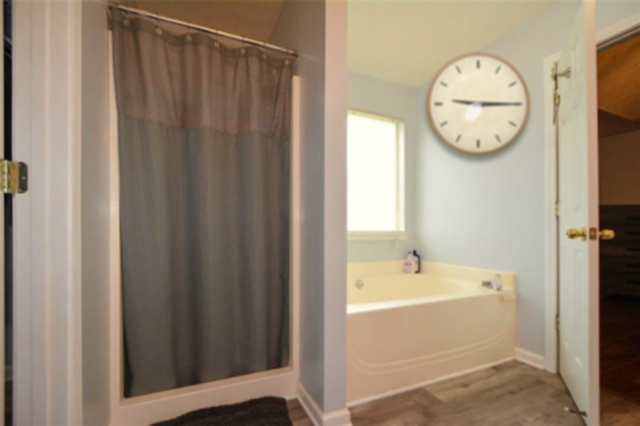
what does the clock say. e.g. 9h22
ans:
9h15
